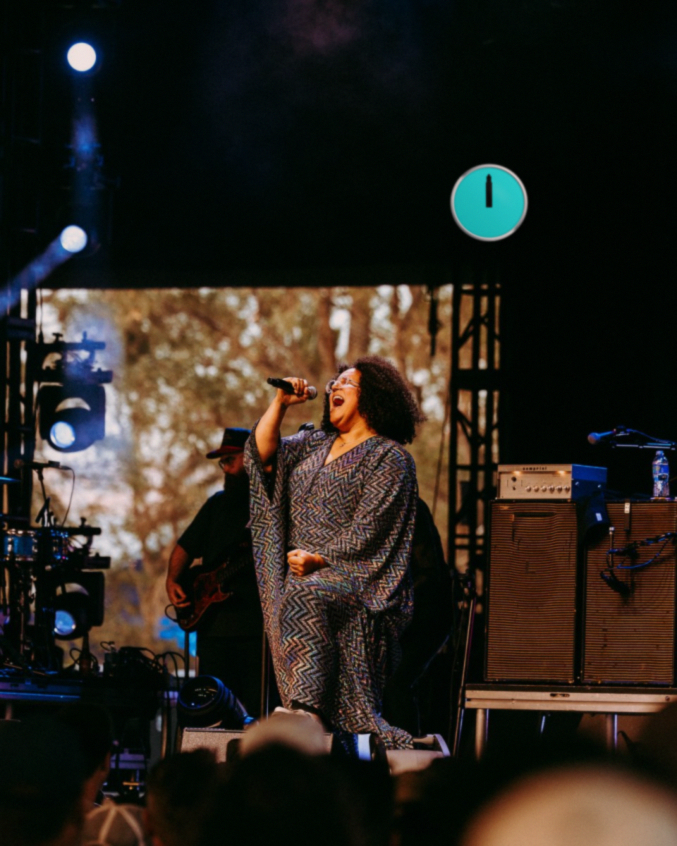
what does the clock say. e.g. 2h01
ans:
12h00
